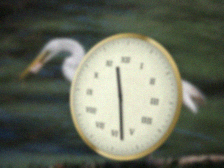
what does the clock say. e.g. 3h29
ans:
11h28
